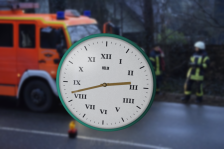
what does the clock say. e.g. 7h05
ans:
2h42
